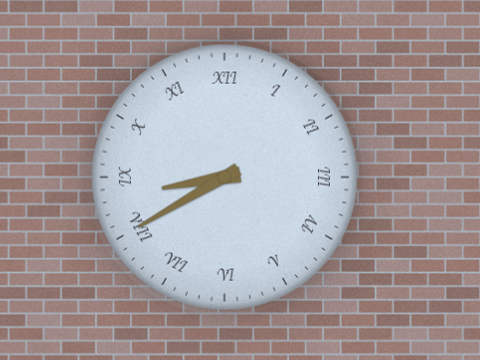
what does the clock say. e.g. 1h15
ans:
8h40
